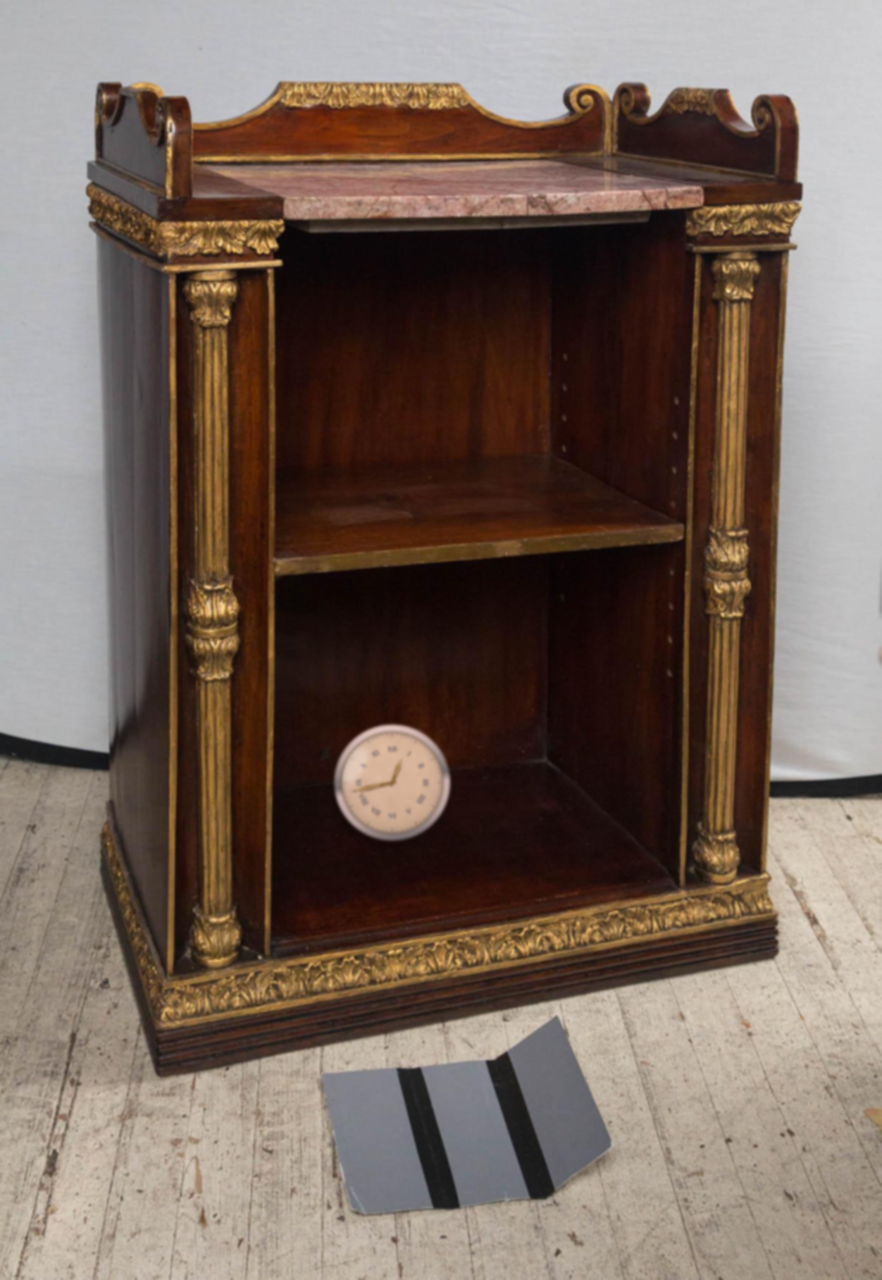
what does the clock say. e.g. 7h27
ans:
12h43
